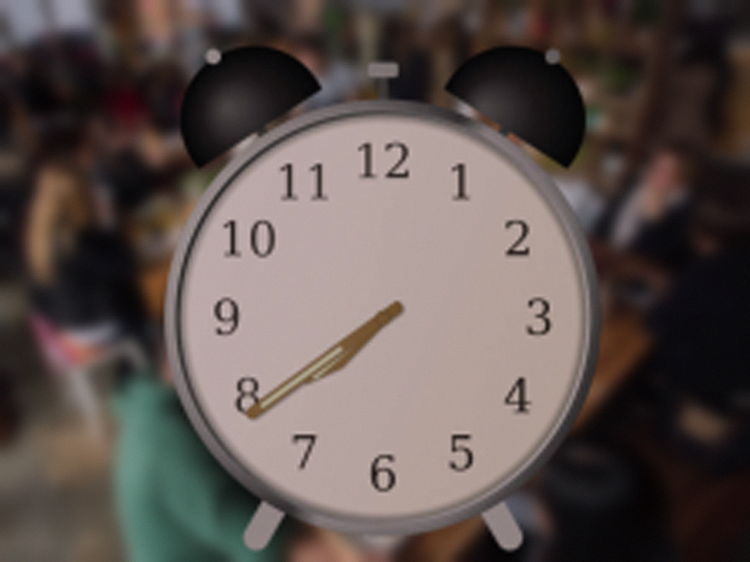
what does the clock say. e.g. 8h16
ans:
7h39
